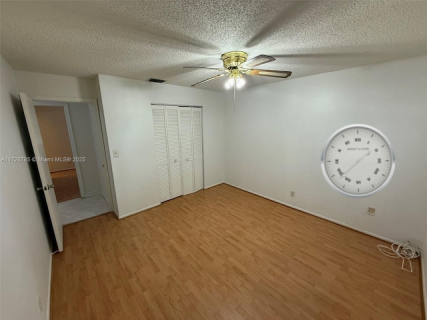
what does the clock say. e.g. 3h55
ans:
1h38
